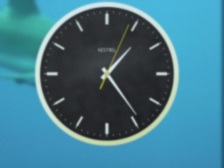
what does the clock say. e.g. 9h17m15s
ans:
1h24m04s
